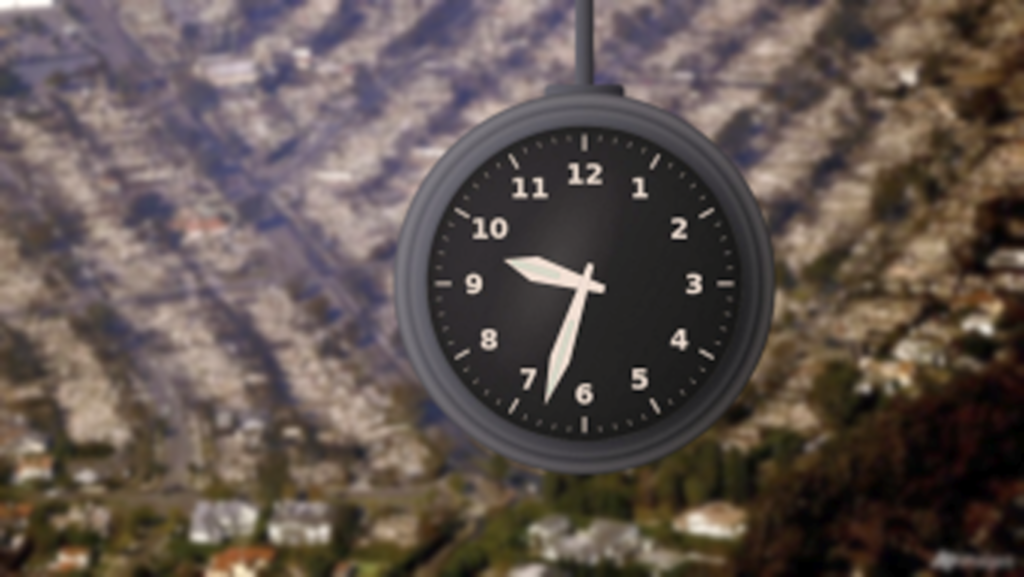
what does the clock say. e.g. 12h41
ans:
9h33
